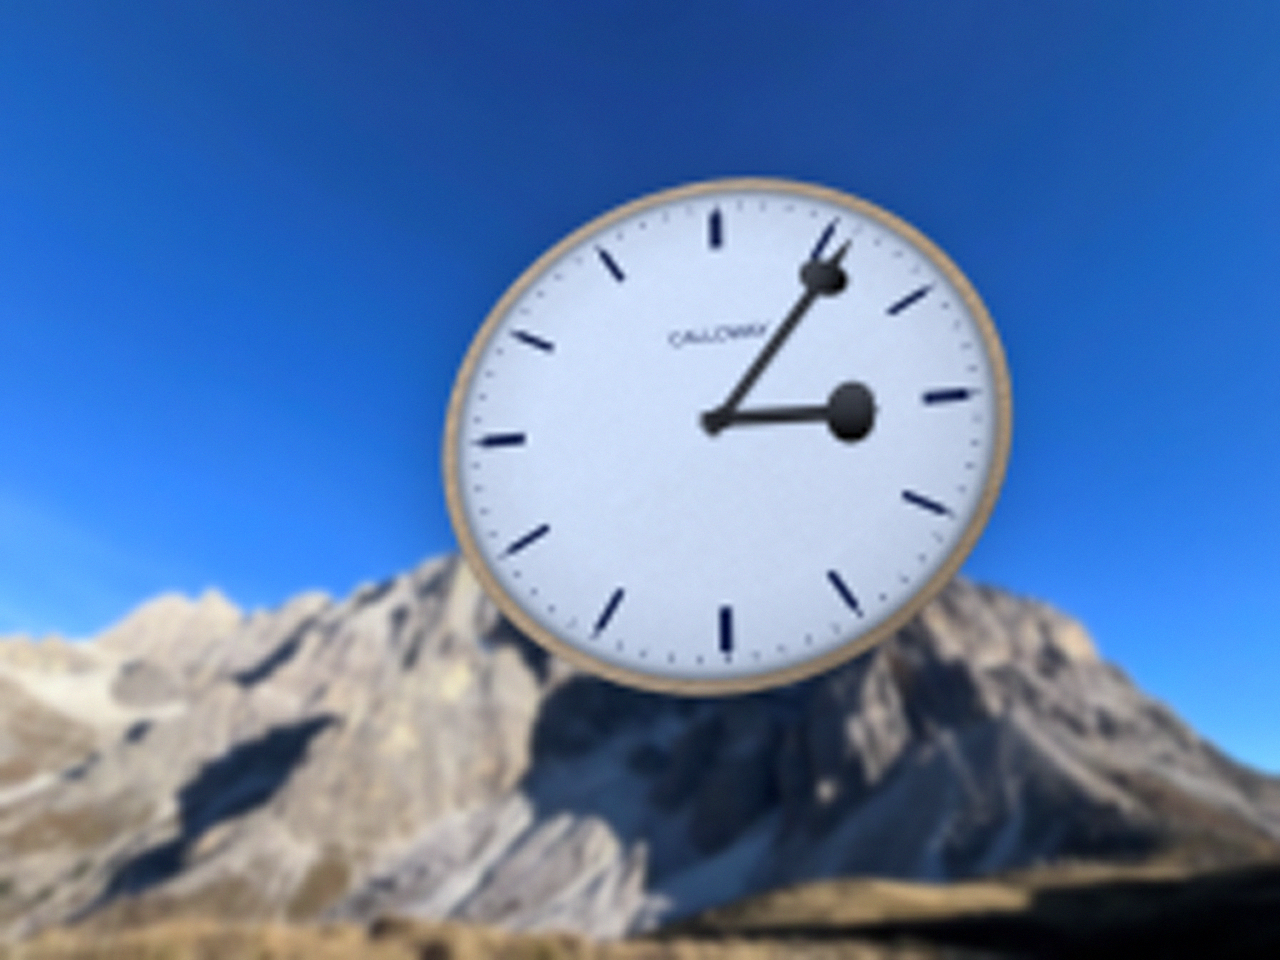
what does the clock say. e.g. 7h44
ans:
3h06
